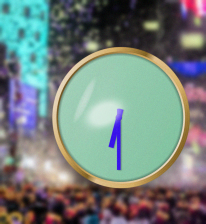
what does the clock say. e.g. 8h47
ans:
6h30
